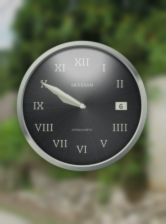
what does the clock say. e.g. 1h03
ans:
9h50
